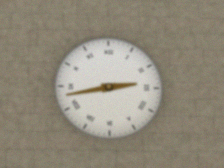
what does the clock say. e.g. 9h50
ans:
2h43
